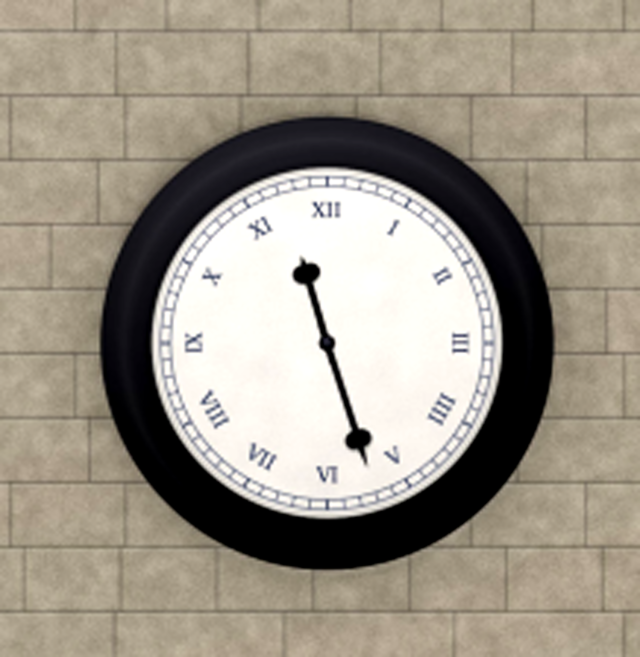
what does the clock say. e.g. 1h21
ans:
11h27
